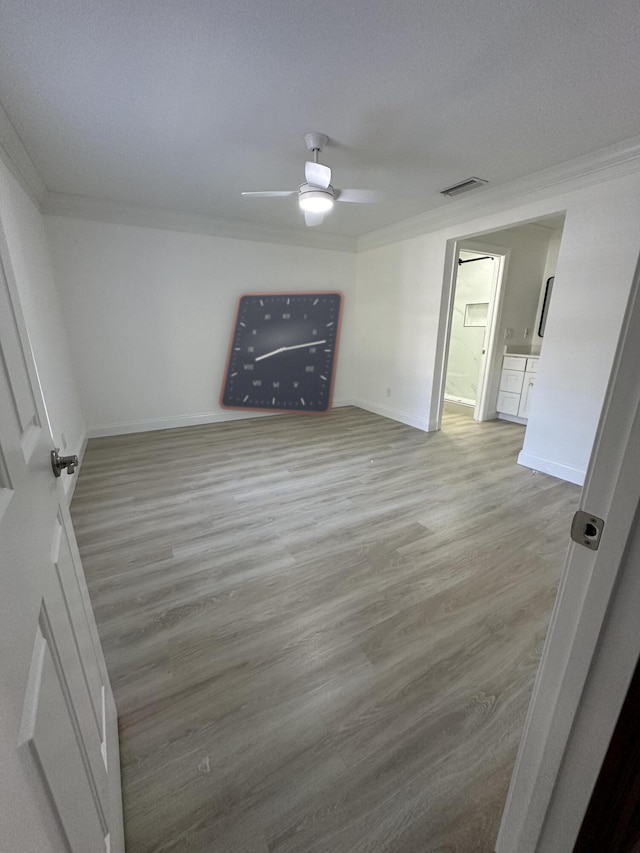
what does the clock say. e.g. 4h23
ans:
8h13
